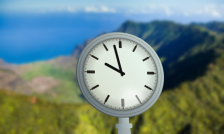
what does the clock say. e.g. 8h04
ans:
9h58
